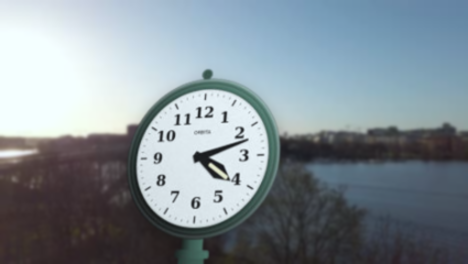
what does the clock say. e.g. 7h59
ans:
4h12
